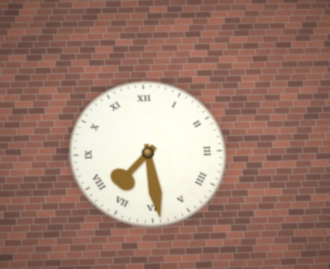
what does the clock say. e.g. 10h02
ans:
7h29
